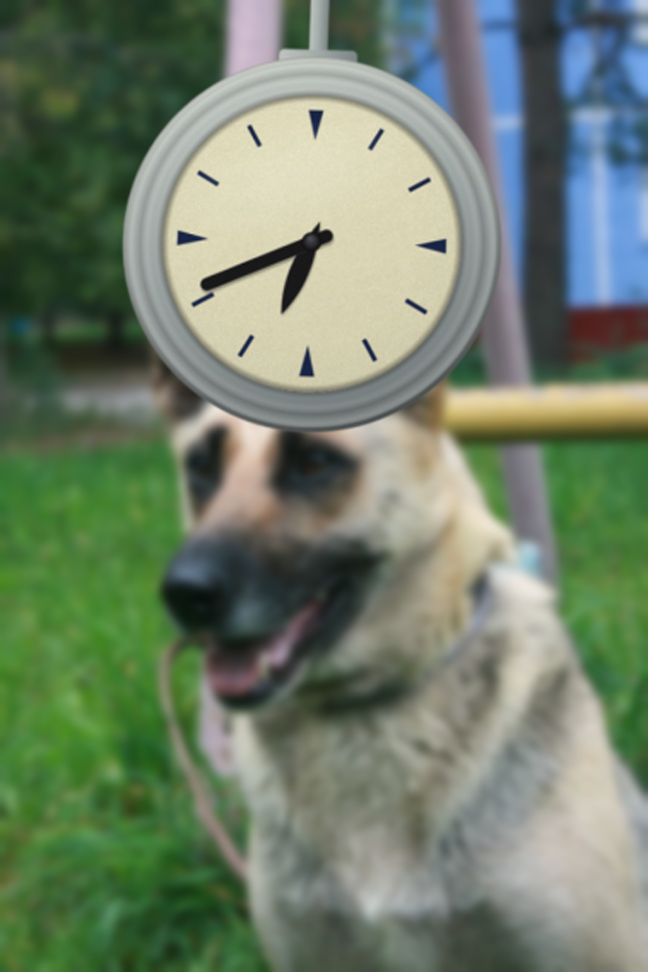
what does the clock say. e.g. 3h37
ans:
6h41
